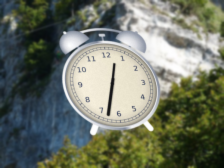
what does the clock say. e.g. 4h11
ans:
12h33
